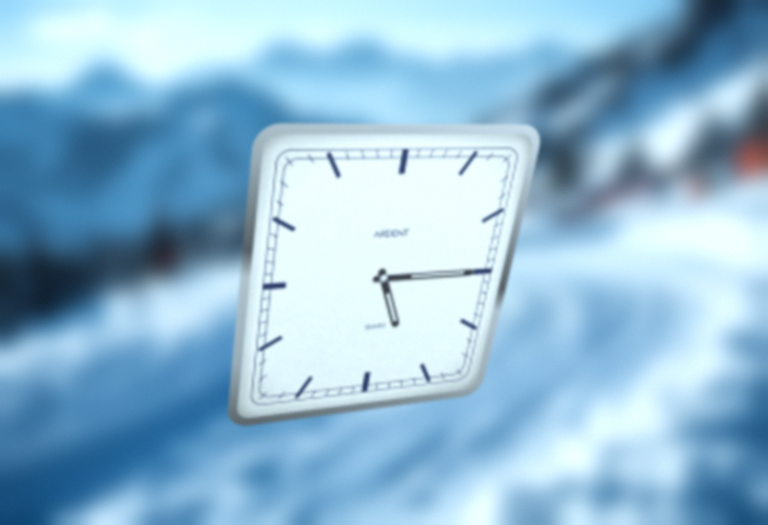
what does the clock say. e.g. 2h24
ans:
5h15
